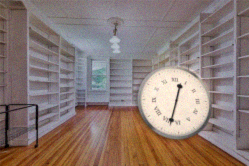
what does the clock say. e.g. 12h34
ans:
12h33
